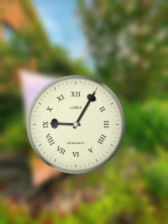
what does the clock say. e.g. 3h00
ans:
9h05
